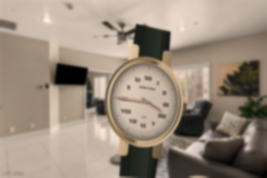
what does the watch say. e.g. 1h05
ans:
3h45
